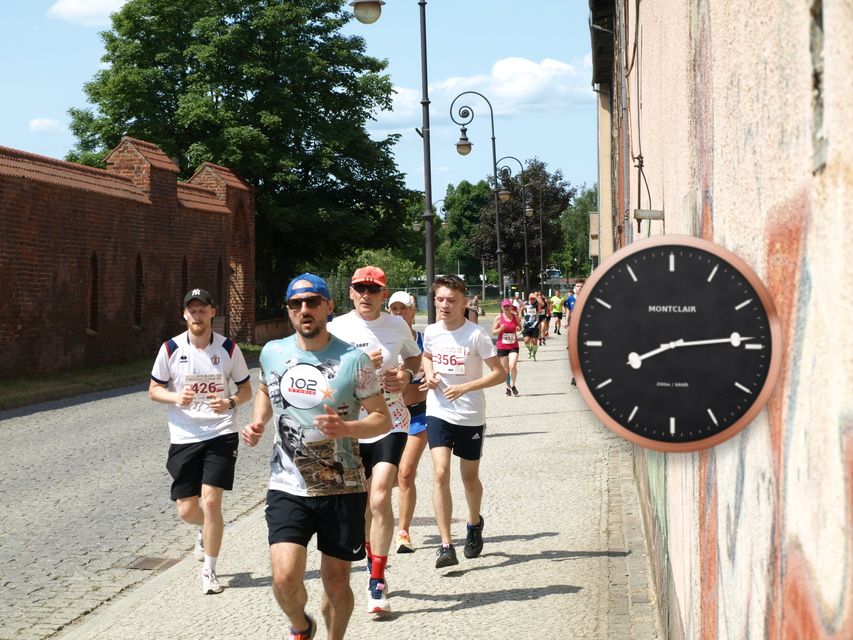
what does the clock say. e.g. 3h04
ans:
8h14
